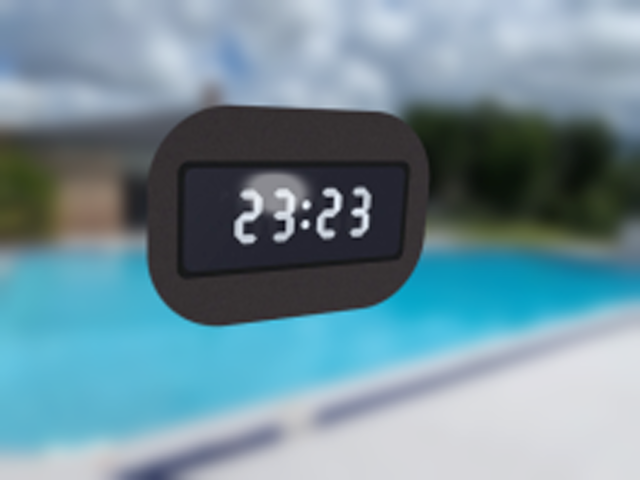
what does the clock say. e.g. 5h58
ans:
23h23
